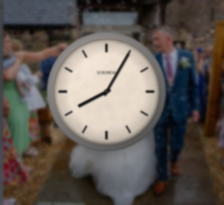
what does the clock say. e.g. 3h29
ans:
8h05
